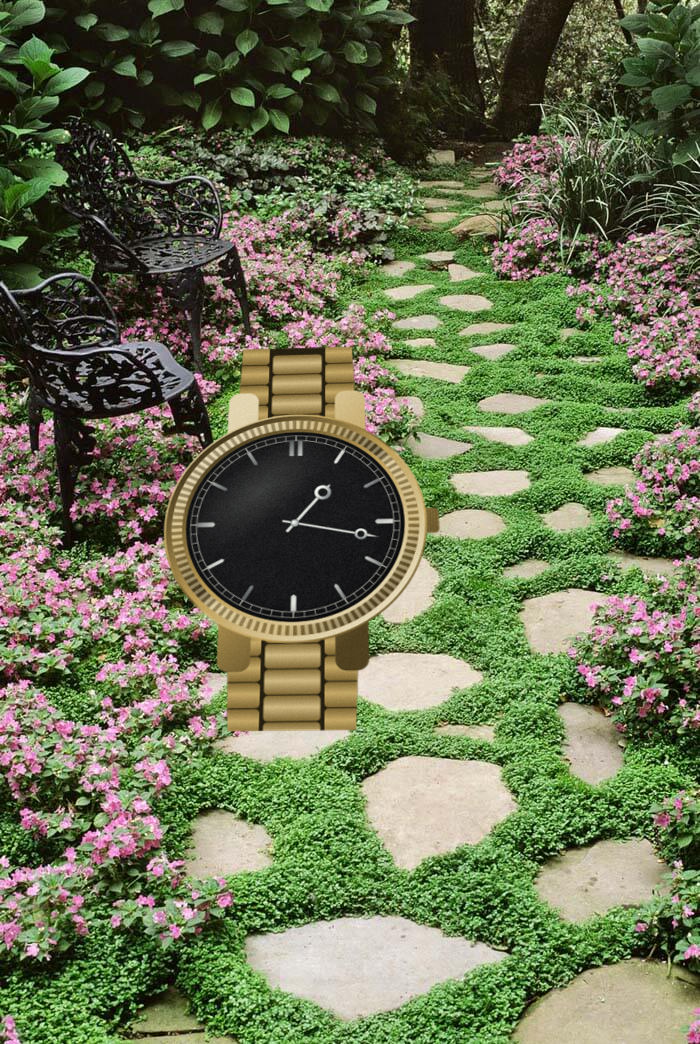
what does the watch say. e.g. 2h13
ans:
1h17
